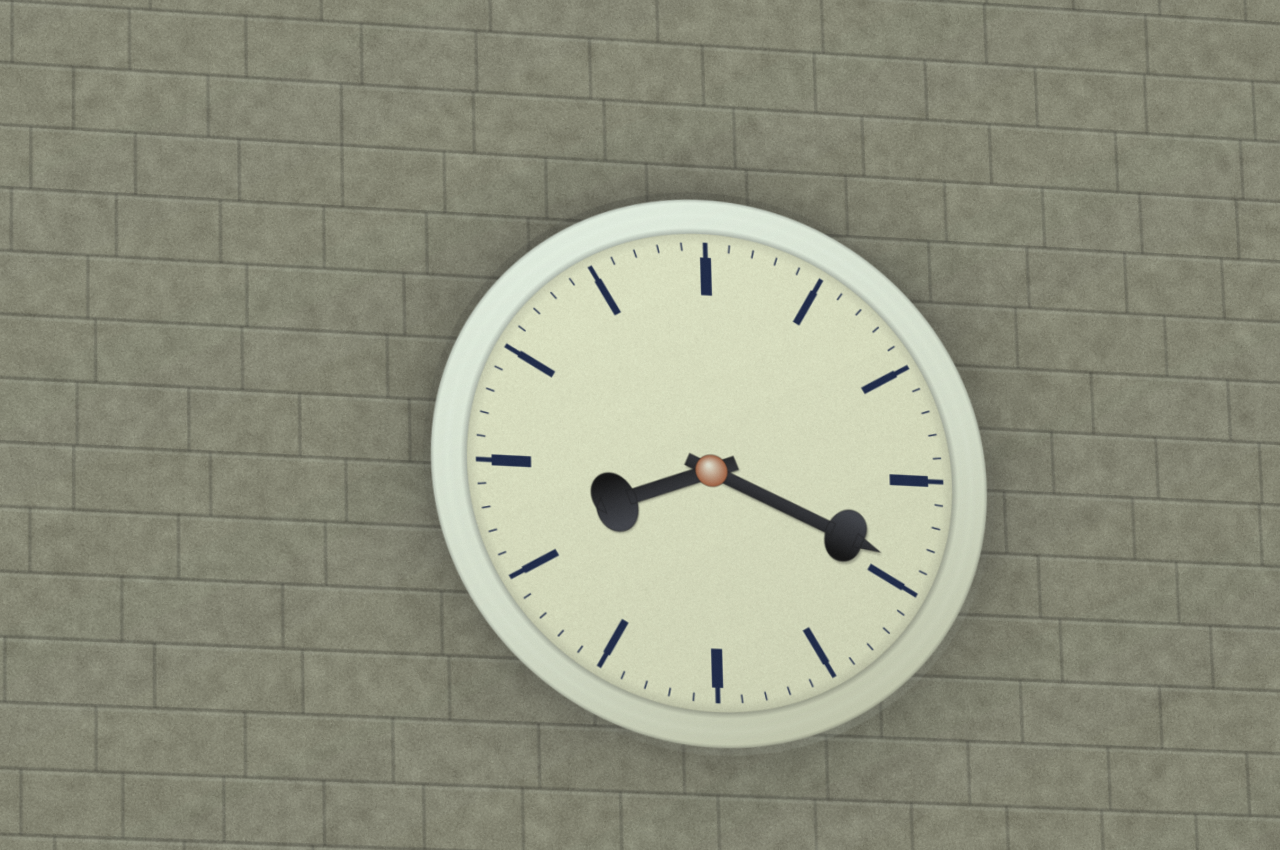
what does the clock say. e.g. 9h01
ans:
8h19
